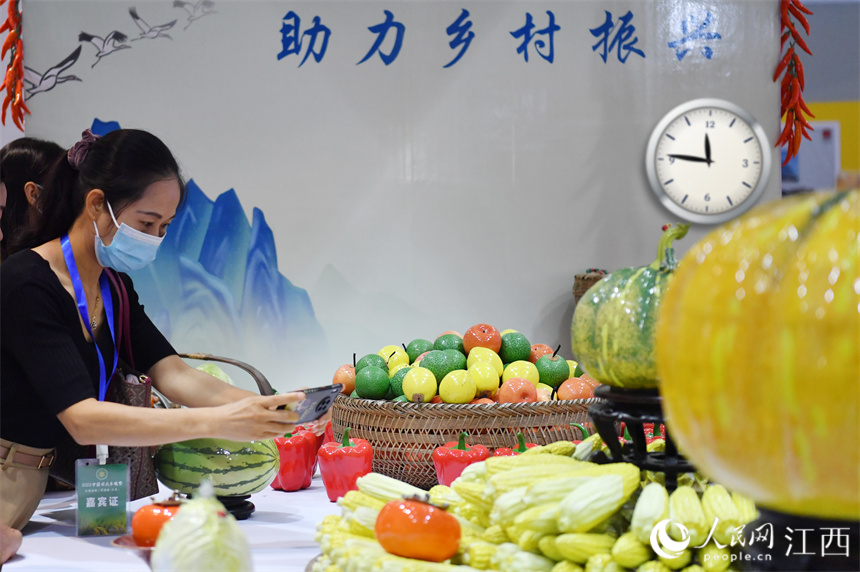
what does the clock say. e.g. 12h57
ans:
11h46
